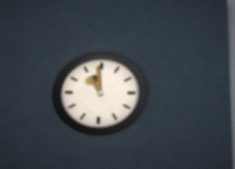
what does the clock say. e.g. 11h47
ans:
10h59
